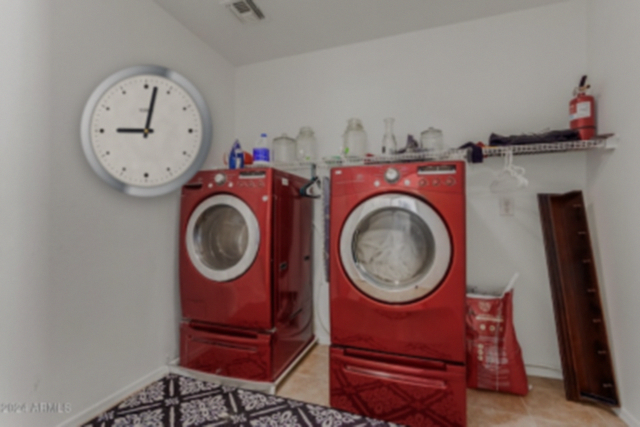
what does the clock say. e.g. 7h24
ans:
9h02
